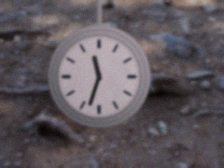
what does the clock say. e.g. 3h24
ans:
11h33
